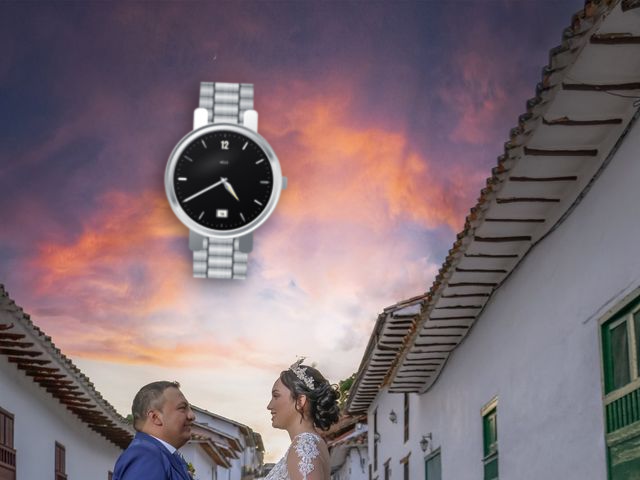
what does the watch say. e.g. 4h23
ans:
4h40
